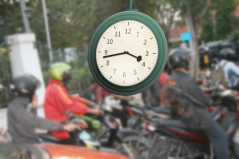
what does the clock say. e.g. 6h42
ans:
3h43
